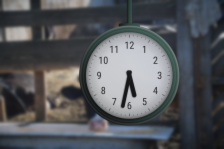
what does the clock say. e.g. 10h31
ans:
5h32
